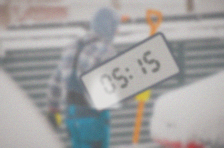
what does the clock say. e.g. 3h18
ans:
5h15
